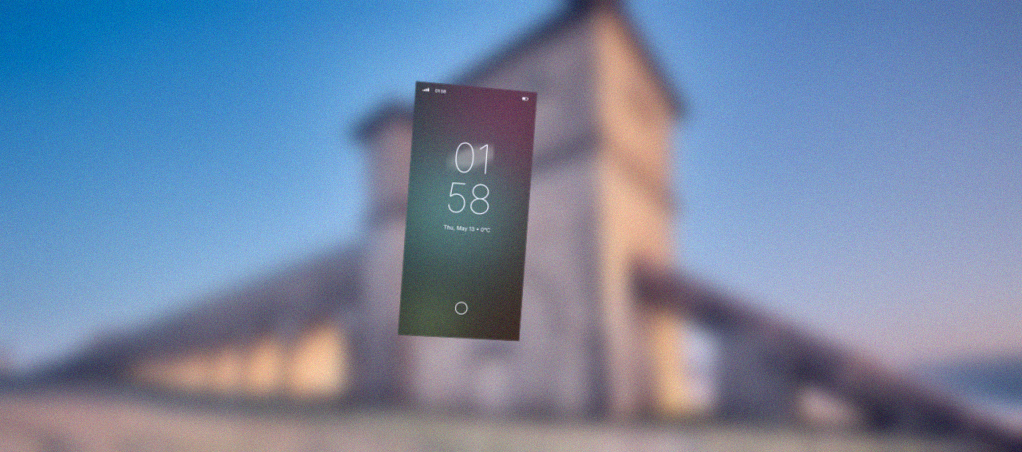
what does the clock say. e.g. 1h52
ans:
1h58
